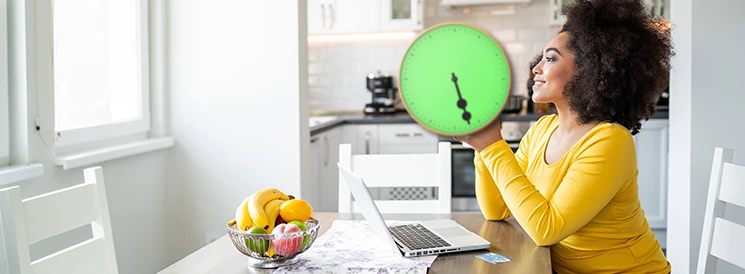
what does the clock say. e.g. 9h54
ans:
5h27
